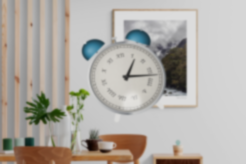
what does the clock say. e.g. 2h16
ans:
1h17
